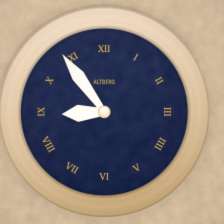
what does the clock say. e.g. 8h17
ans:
8h54
